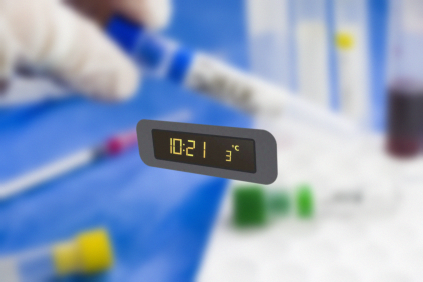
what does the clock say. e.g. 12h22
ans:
10h21
